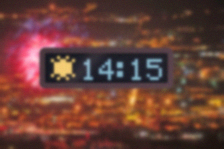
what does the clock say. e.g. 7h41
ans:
14h15
